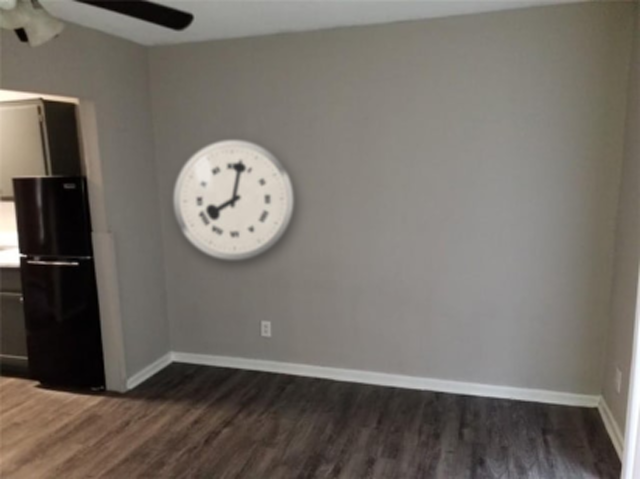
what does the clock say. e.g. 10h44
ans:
8h02
